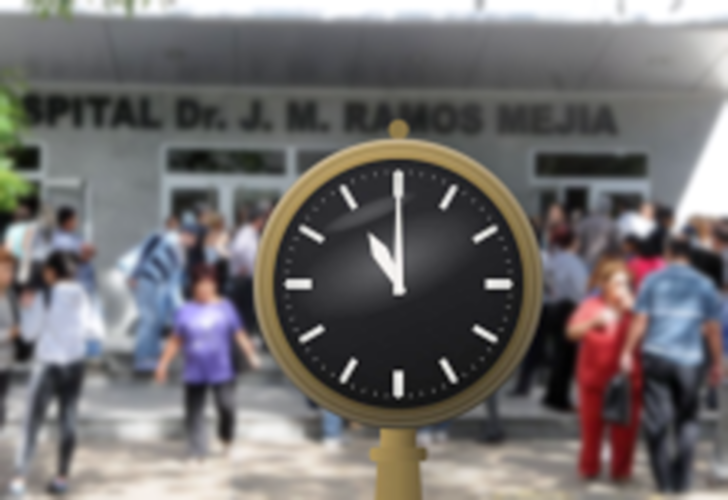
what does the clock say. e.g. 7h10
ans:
11h00
